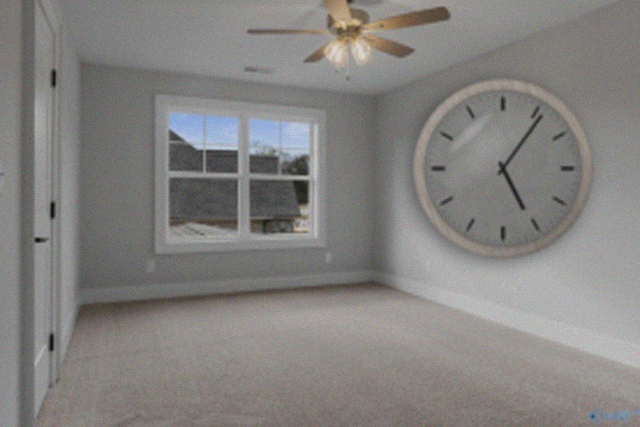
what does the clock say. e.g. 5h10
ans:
5h06
